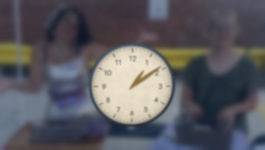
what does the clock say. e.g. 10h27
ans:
1h09
